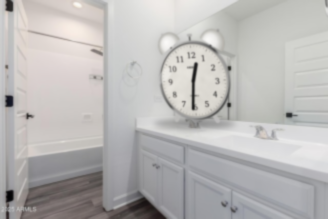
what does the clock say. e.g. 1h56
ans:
12h31
